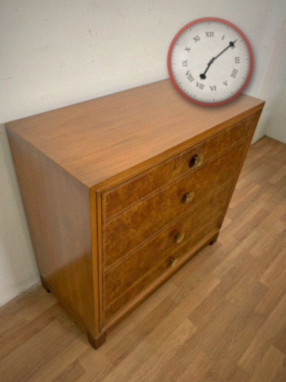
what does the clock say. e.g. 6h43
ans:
7h09
